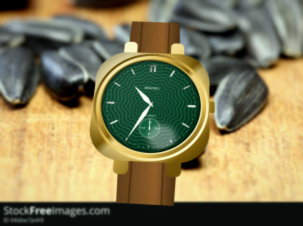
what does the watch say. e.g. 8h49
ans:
10h35
